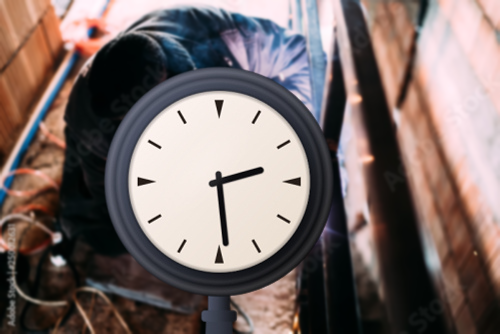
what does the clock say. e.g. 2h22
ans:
2h29
